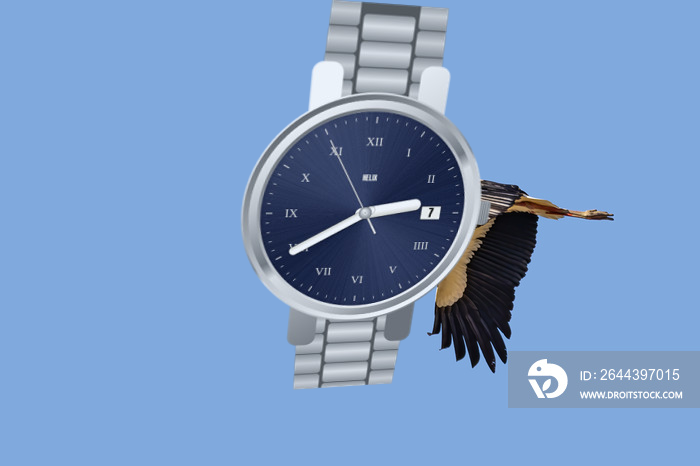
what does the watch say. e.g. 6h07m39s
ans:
2h39m55s
